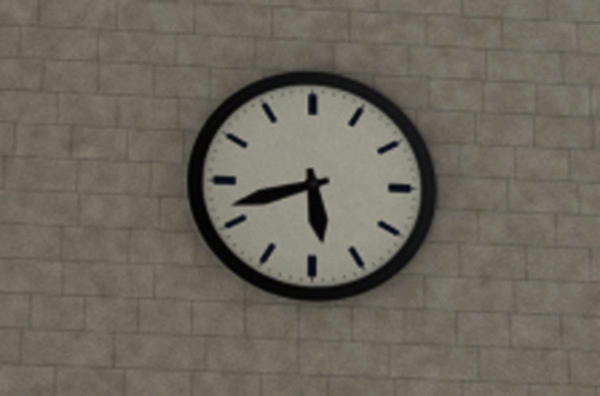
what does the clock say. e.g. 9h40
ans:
5h42
